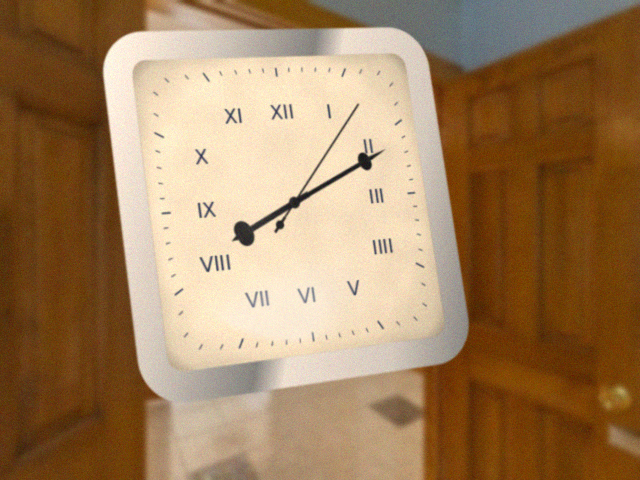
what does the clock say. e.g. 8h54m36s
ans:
8h11m07s
